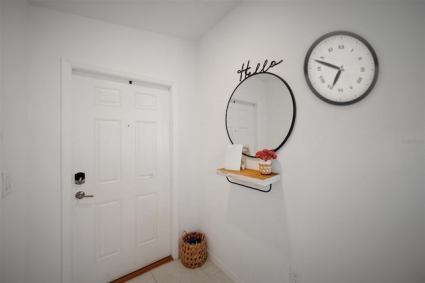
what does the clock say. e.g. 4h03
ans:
6h48
